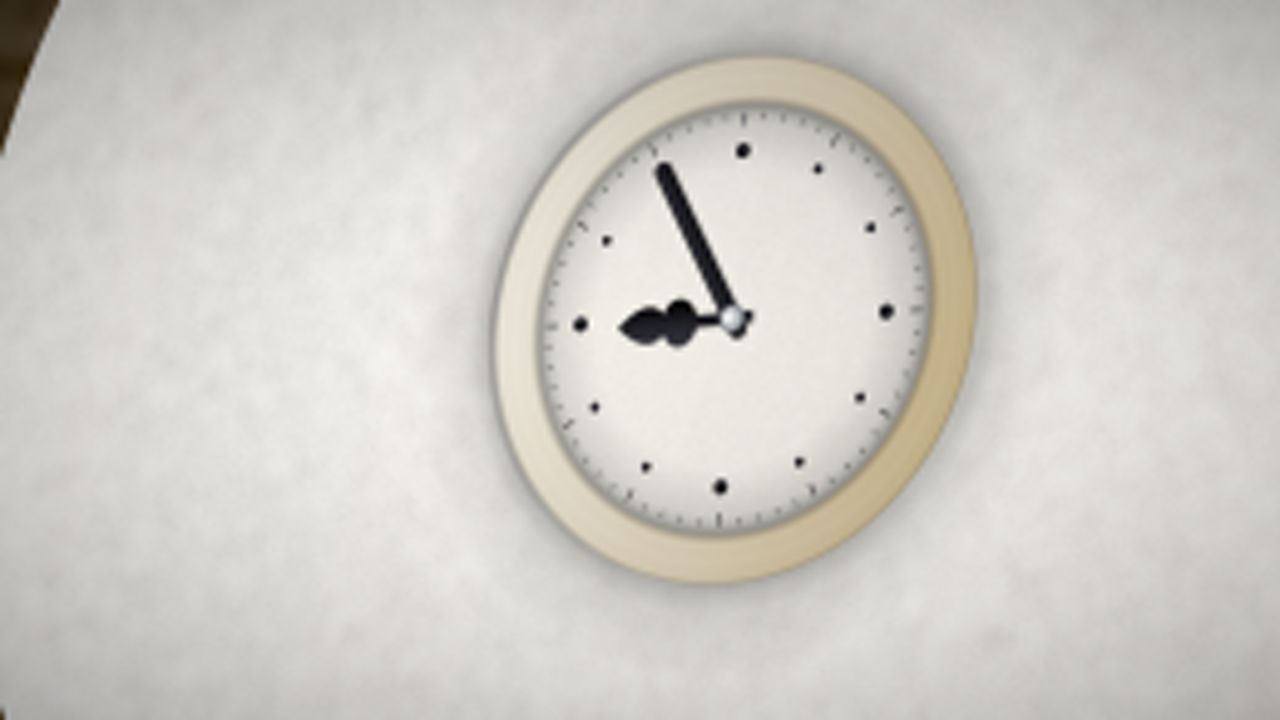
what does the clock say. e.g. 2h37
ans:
8h55
